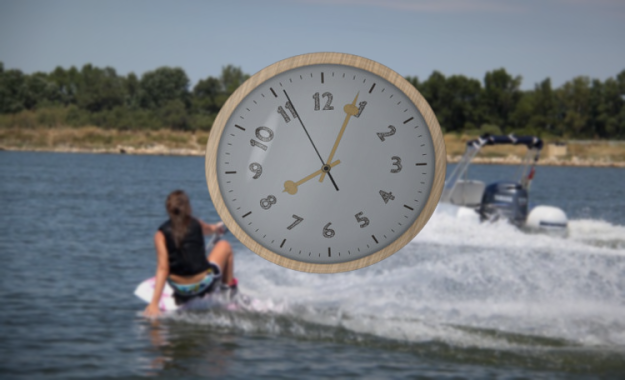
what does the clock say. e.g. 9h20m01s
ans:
8h03m56s
